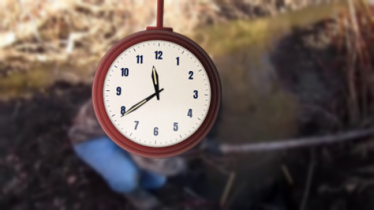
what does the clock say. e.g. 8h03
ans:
11h39
